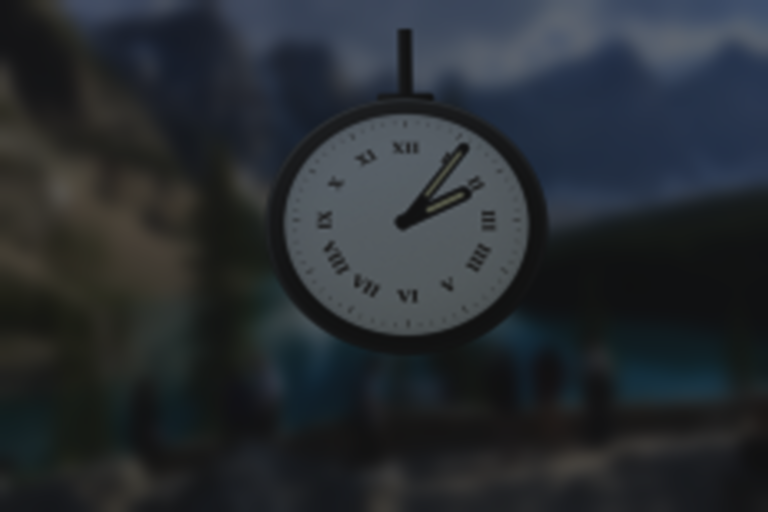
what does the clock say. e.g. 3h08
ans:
2h06
